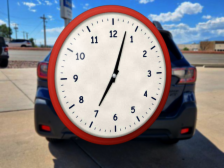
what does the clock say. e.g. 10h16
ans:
7h03
